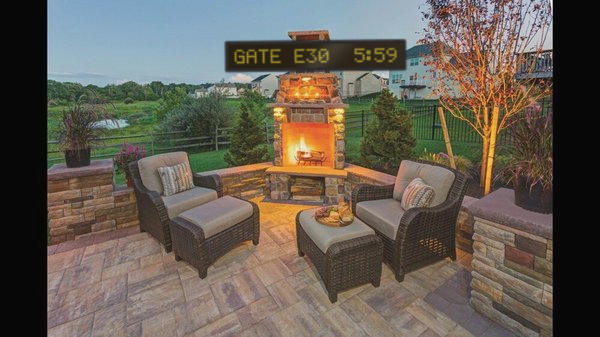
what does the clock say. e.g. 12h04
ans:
5h59
